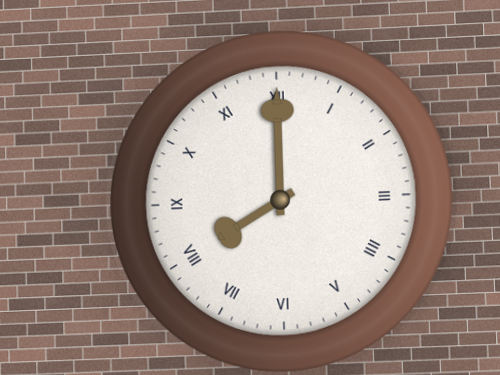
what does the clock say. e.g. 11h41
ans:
8h00
